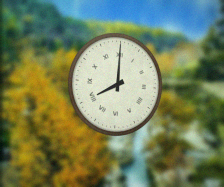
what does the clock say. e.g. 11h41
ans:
8h00
